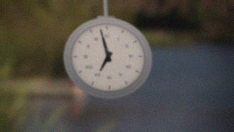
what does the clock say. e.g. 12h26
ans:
6h58
